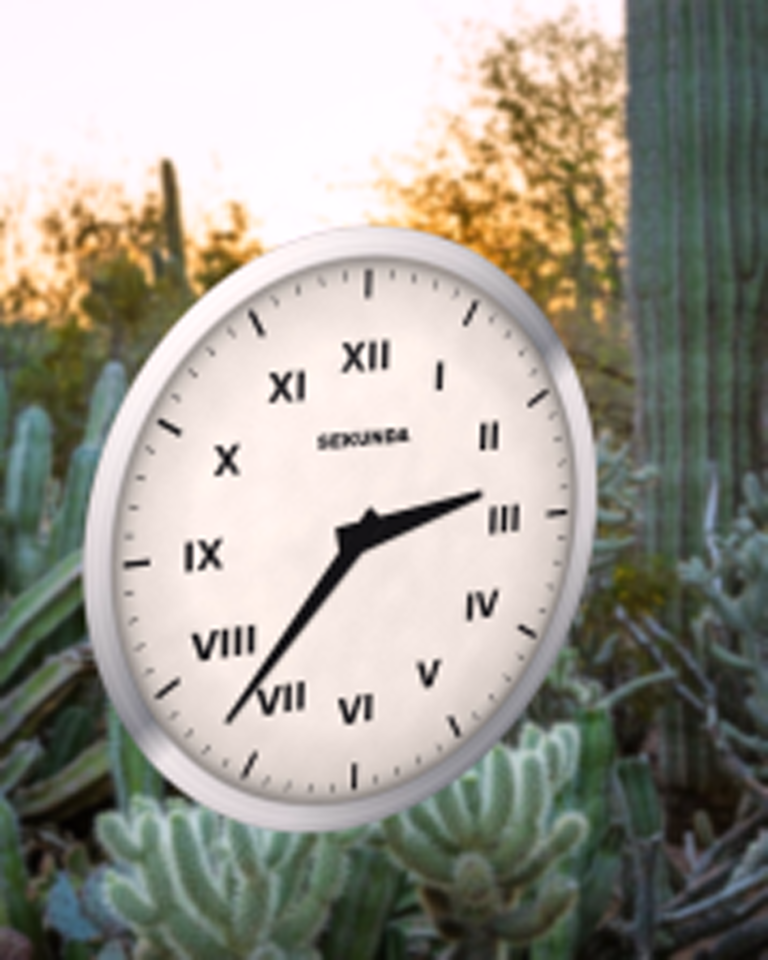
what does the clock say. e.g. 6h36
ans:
2h37
